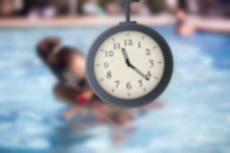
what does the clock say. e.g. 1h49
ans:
11h22
